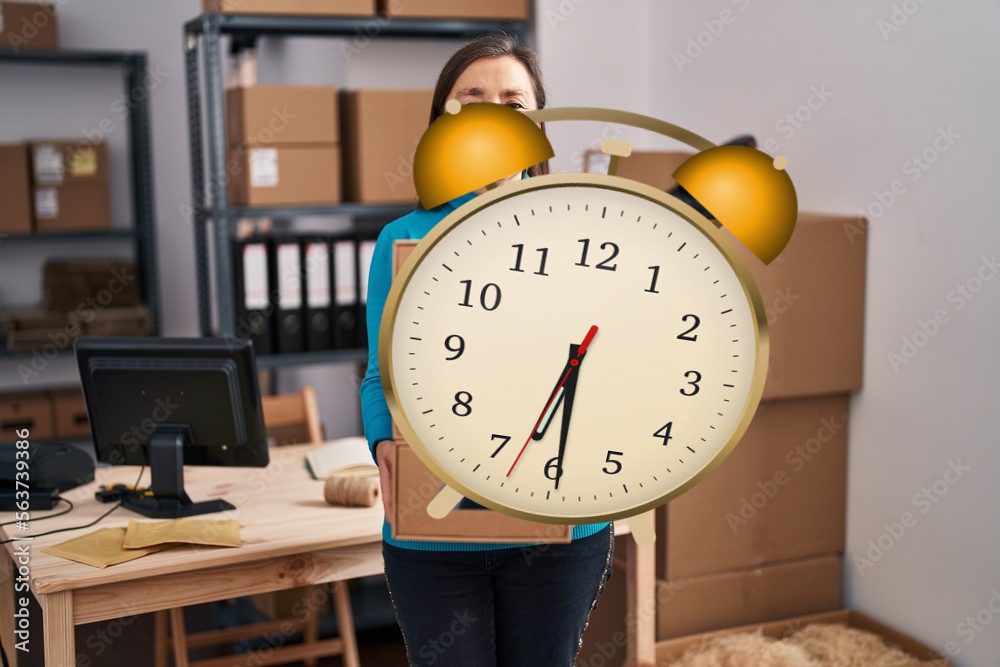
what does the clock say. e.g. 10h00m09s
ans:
6h29m33s
